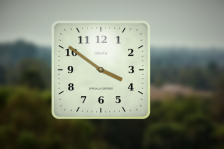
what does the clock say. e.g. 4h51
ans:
3h51
